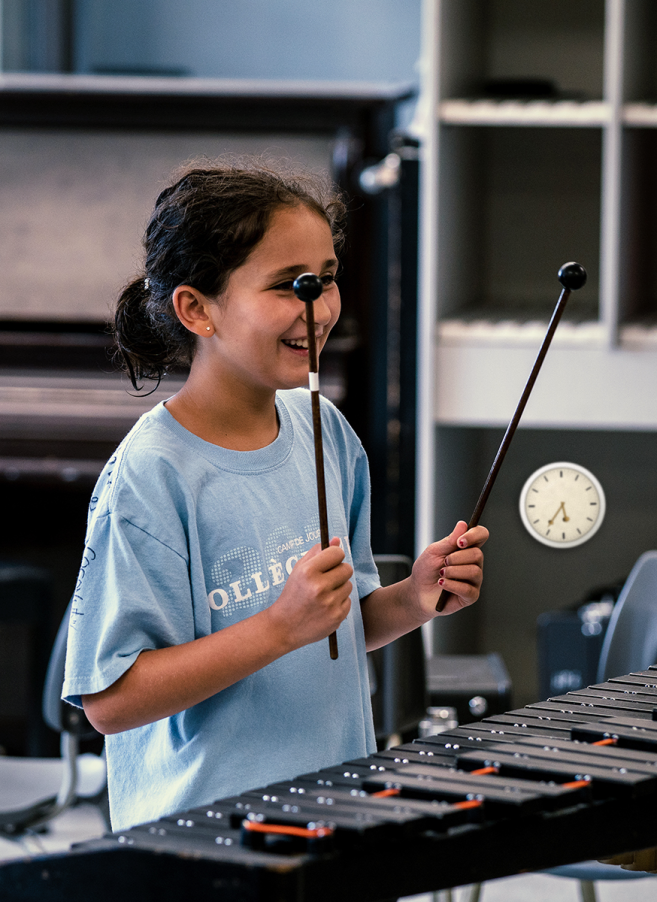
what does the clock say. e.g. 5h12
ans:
5h36
